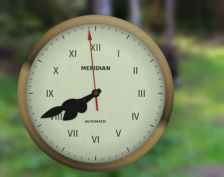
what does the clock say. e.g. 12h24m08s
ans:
7h40m59s
